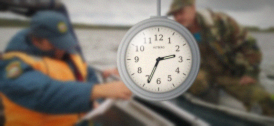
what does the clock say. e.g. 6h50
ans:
2h34
